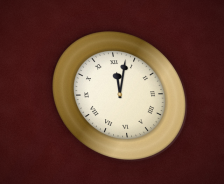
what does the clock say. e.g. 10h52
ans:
12h03
